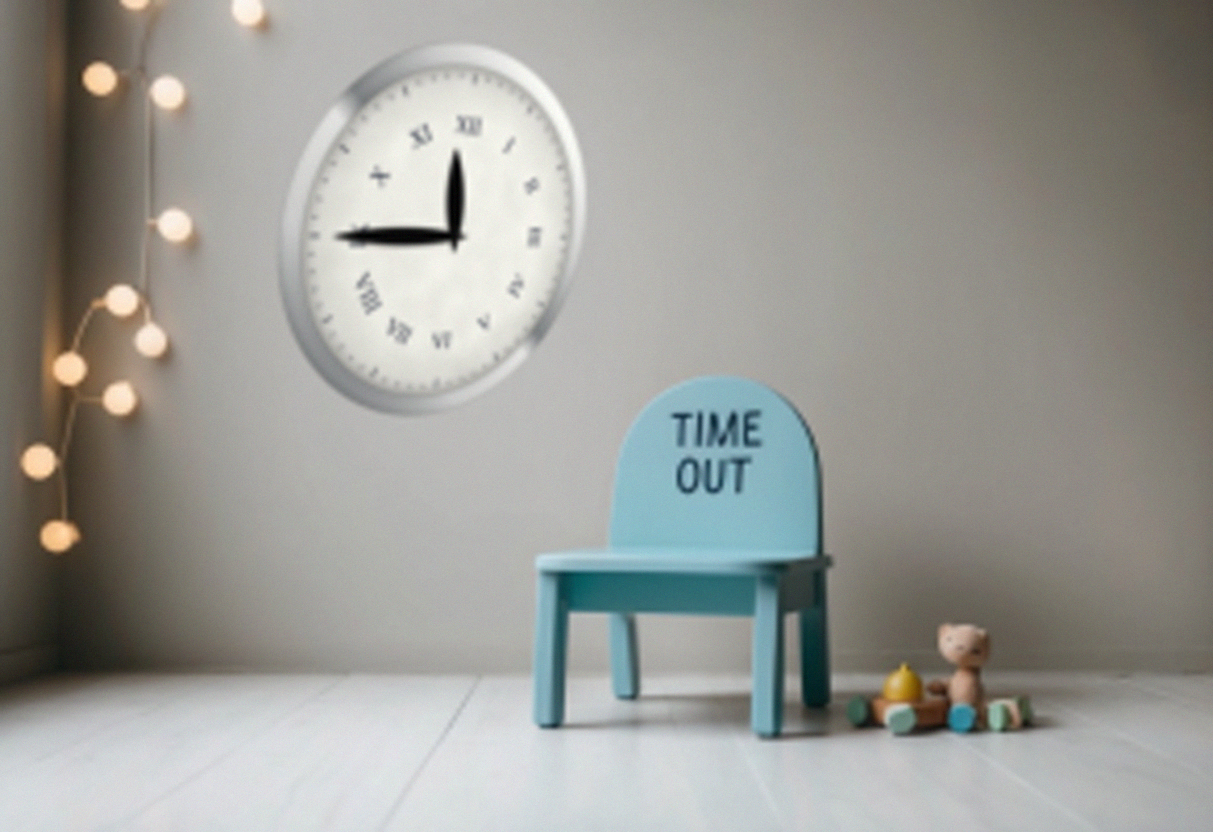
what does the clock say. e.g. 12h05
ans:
11h45
